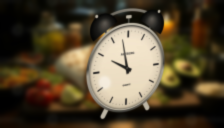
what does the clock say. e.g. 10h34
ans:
9h58
